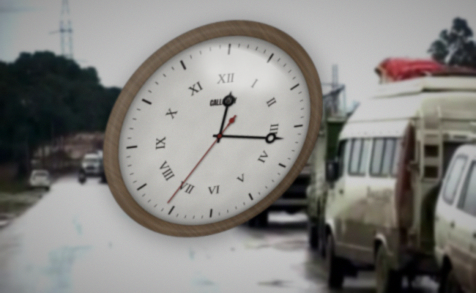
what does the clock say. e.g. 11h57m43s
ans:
12h16m36s
